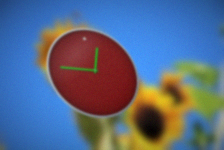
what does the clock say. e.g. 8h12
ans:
12h47
